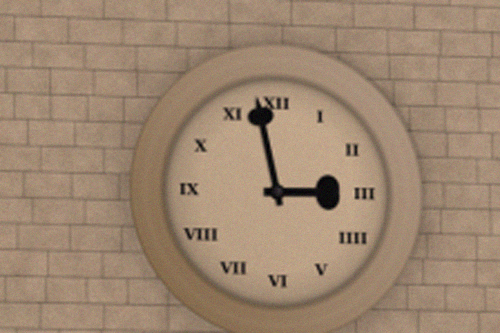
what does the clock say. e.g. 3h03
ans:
2h58
